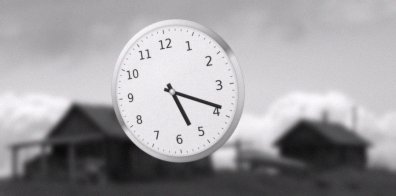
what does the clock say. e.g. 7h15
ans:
5h19
